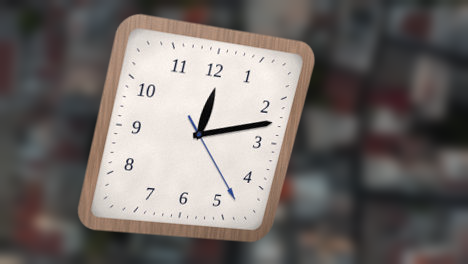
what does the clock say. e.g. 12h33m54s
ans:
12h12m23s
